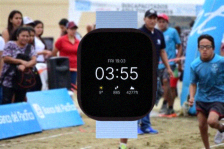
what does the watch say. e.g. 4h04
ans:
3h55
